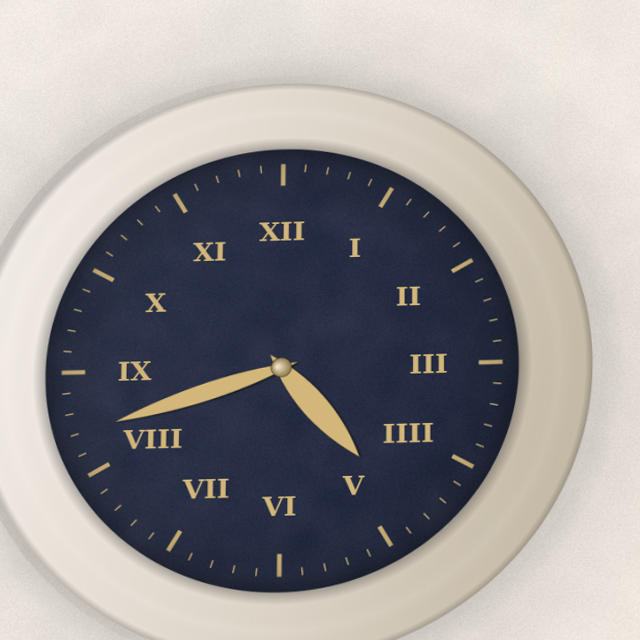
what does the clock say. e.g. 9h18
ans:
4h42
